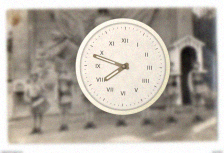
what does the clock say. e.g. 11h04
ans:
7h48
